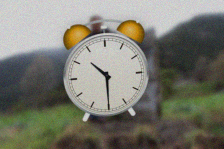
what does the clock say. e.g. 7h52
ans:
10h30
